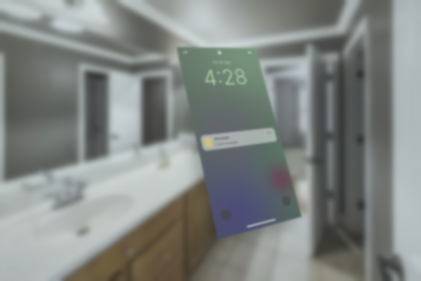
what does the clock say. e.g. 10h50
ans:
4h28
